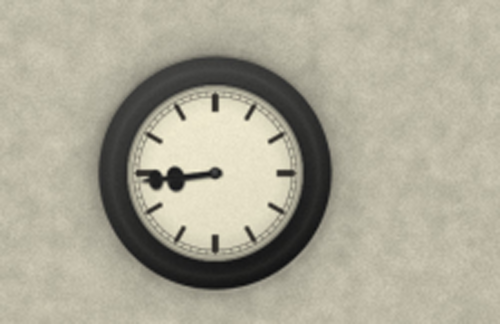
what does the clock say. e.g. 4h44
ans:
8h44
